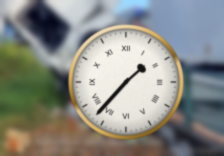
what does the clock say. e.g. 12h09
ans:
1h37
